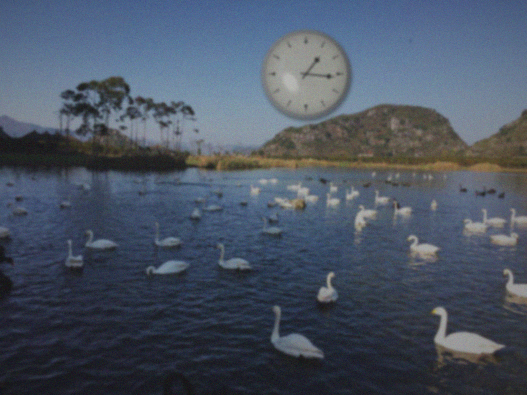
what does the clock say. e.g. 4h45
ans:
1h16
